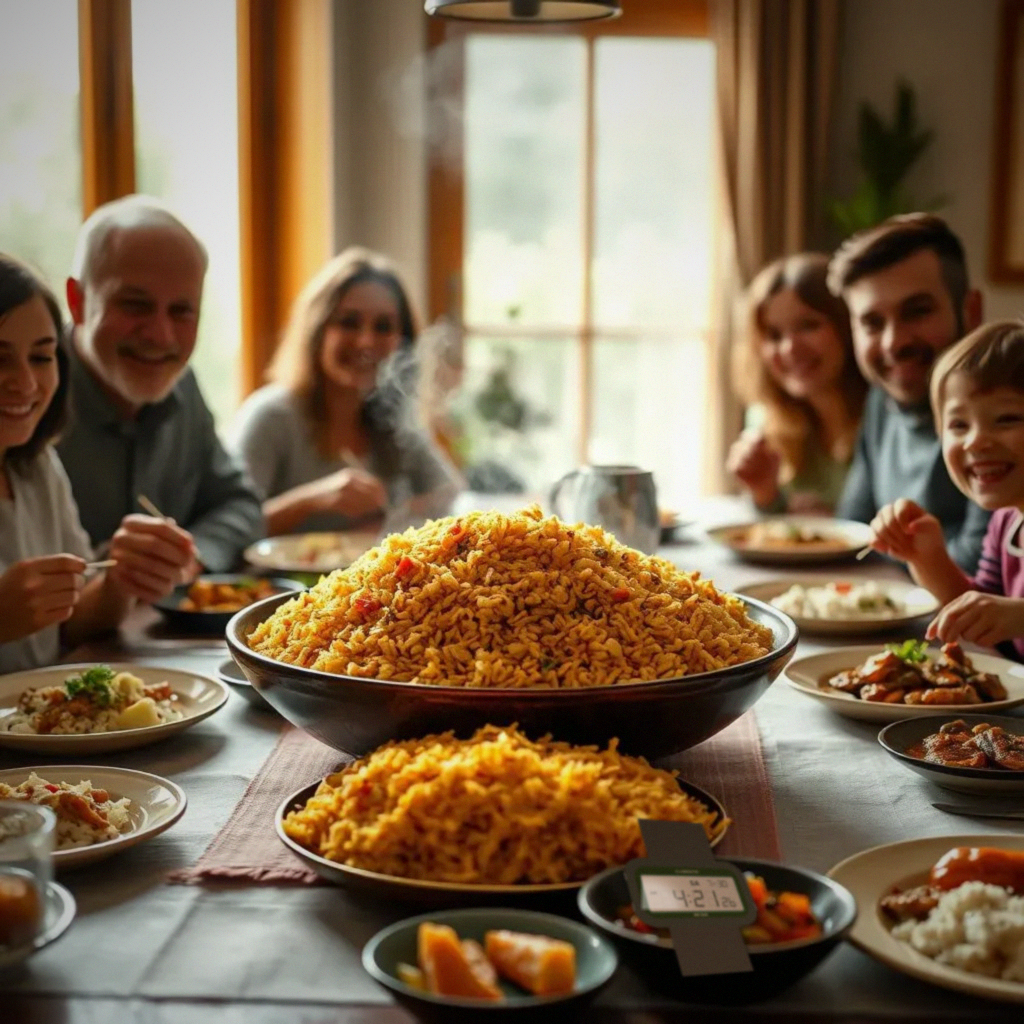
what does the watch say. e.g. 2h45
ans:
4h21
